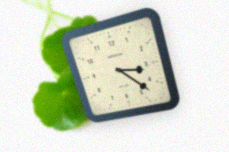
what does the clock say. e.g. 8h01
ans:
3h23
